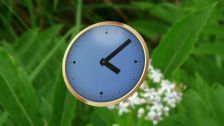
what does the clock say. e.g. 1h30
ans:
4h08
